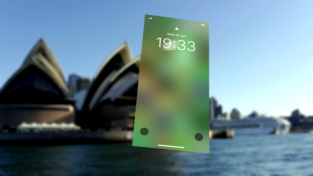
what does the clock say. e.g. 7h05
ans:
19h33
